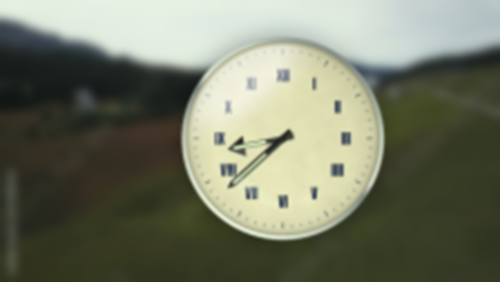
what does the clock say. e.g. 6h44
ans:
8h38
